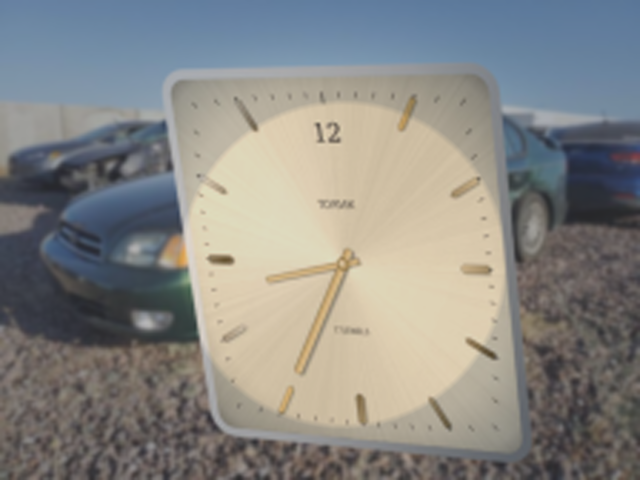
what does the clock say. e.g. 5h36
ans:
8h35
